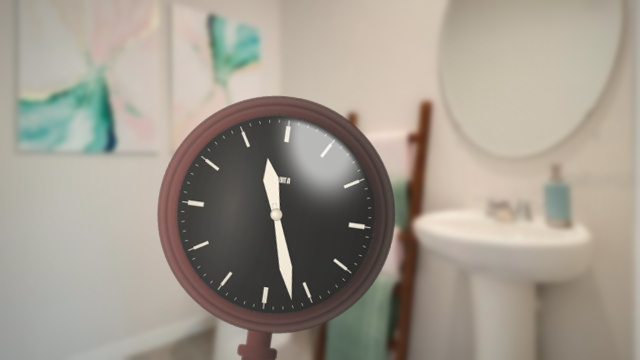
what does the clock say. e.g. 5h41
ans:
11h27
